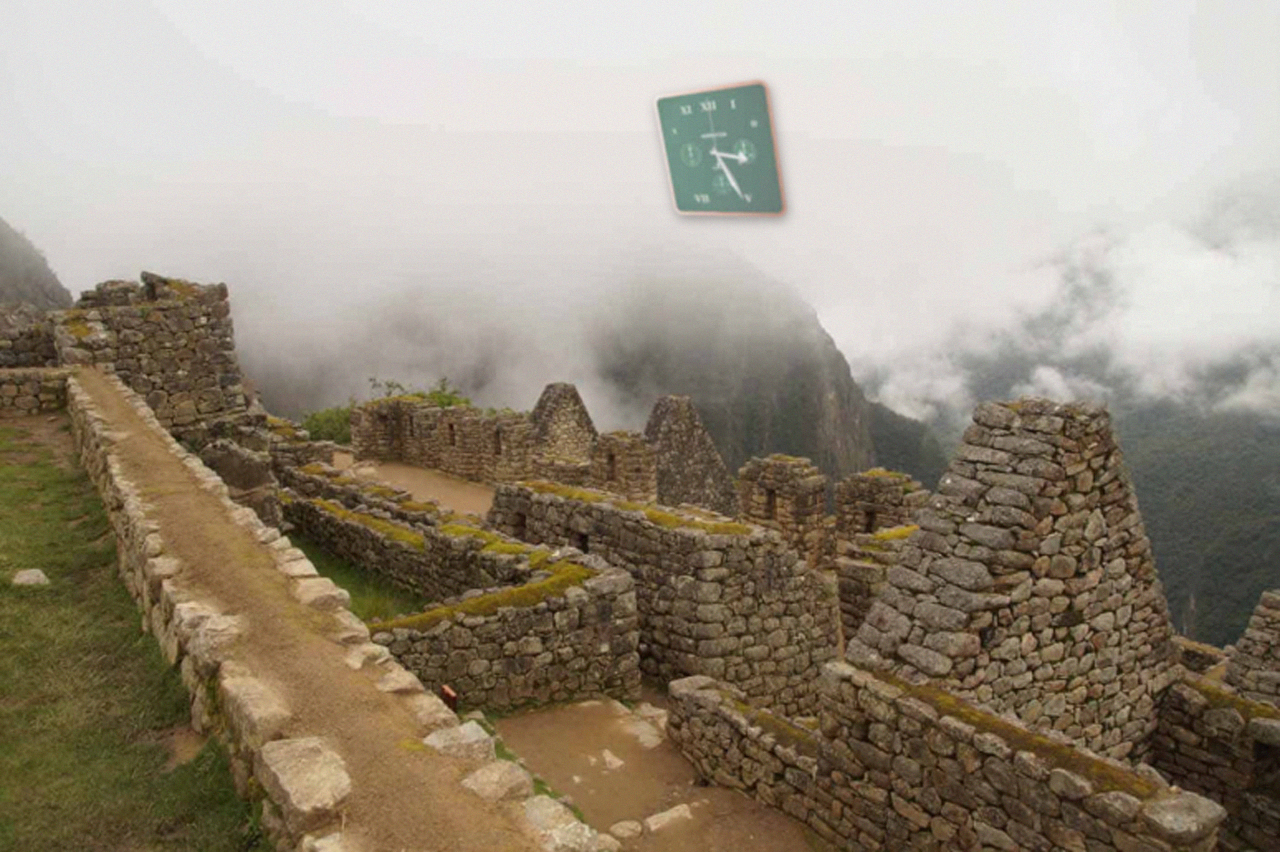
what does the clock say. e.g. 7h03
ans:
3h26
